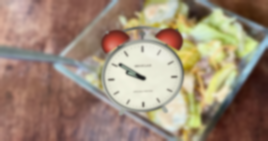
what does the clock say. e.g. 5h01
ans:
9h51
